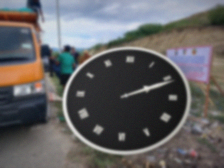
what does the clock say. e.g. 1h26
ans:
2h11
